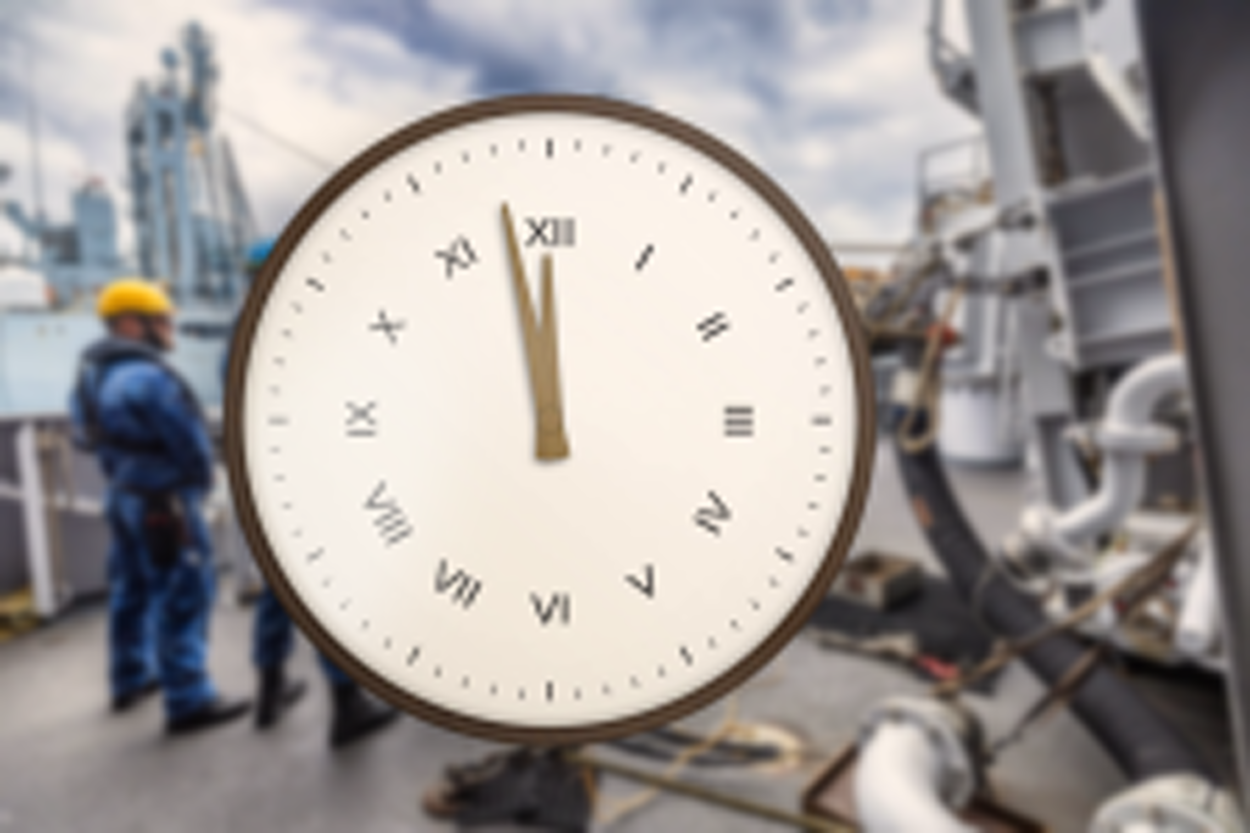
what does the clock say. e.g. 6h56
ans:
11h58
